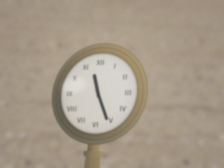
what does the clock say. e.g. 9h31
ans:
11h26
